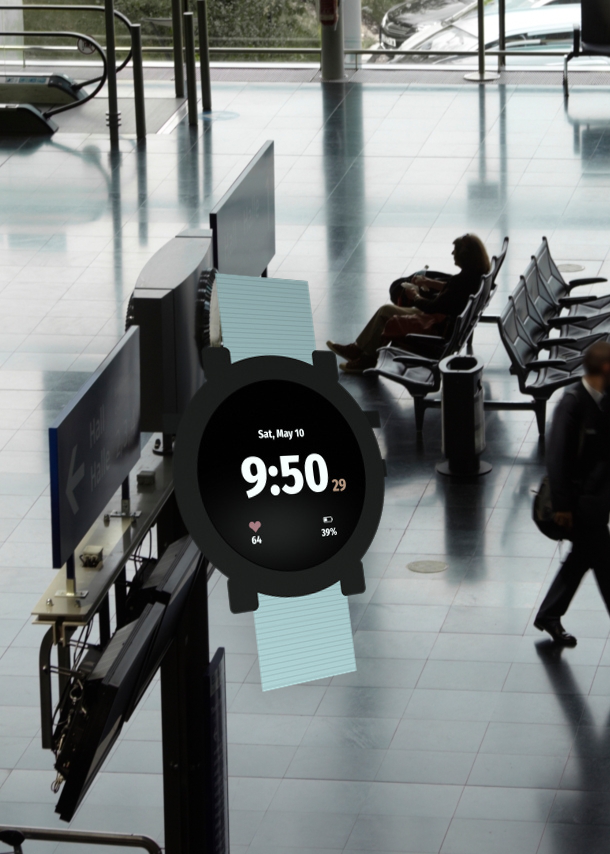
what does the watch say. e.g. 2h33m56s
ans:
9h50m29s
